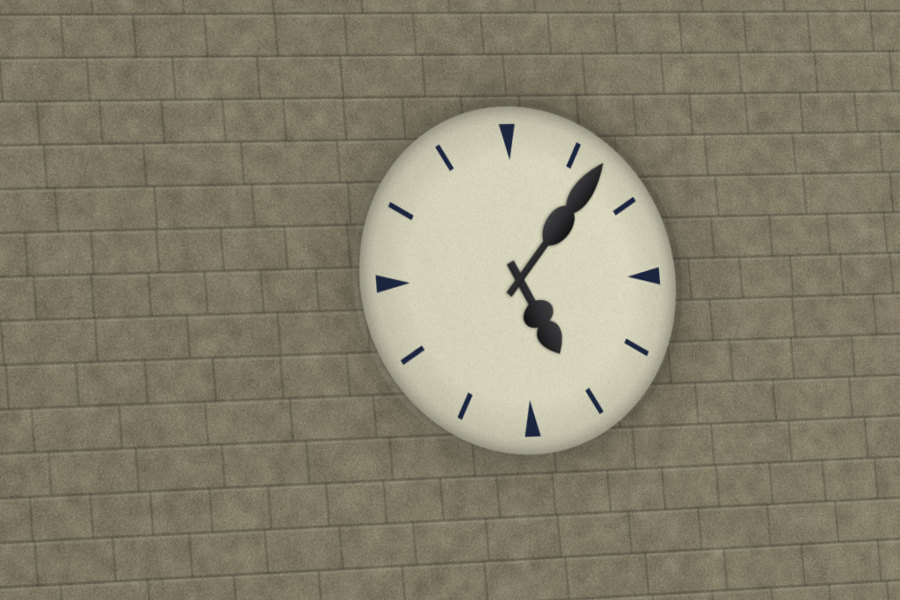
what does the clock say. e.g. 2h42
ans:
5h07
